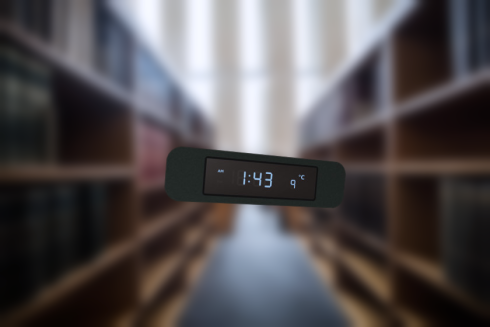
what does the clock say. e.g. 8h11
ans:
1h43
